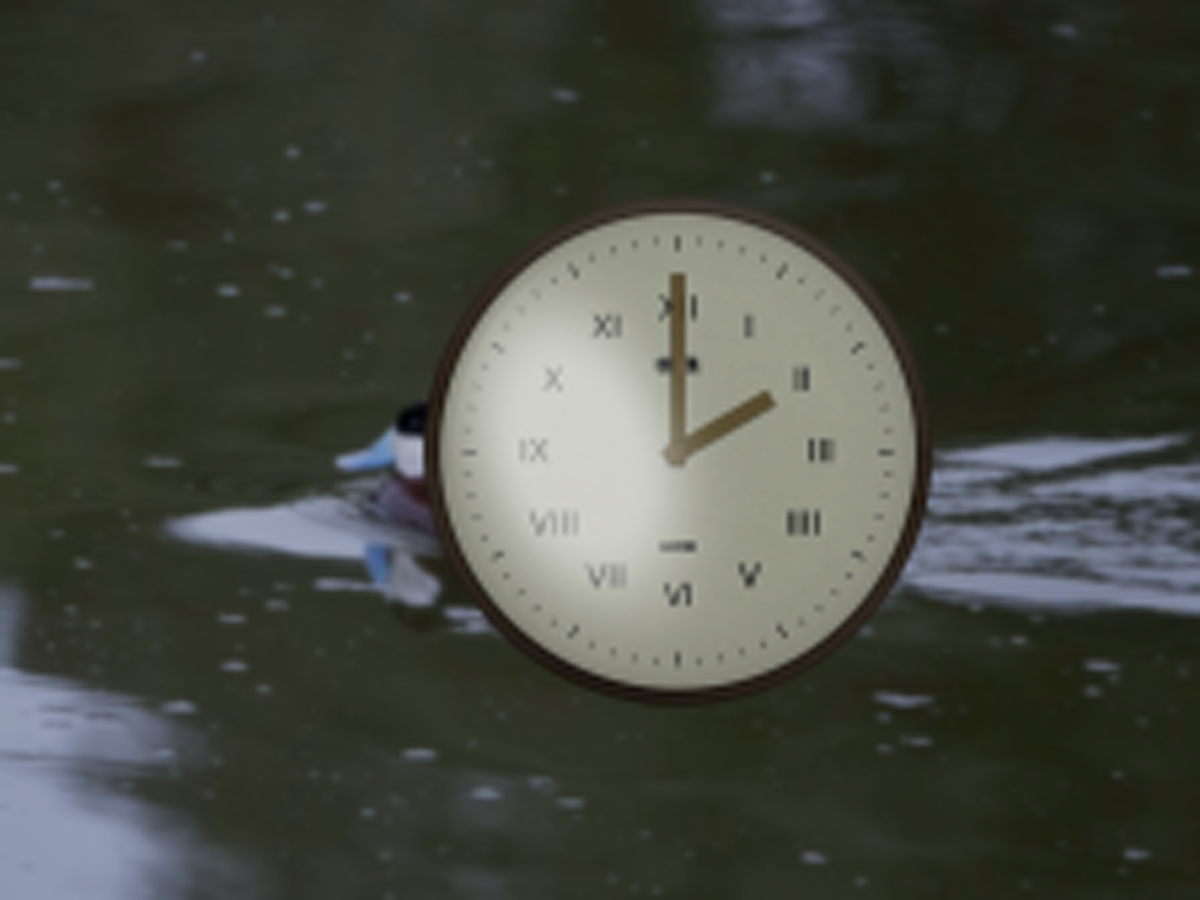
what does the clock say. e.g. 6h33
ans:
2h00
